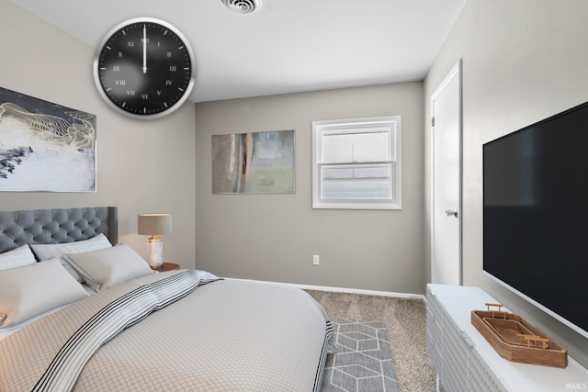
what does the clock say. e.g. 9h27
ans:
12h00
